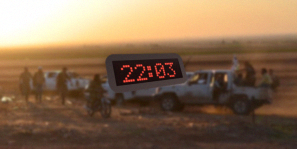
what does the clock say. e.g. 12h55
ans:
22h03
